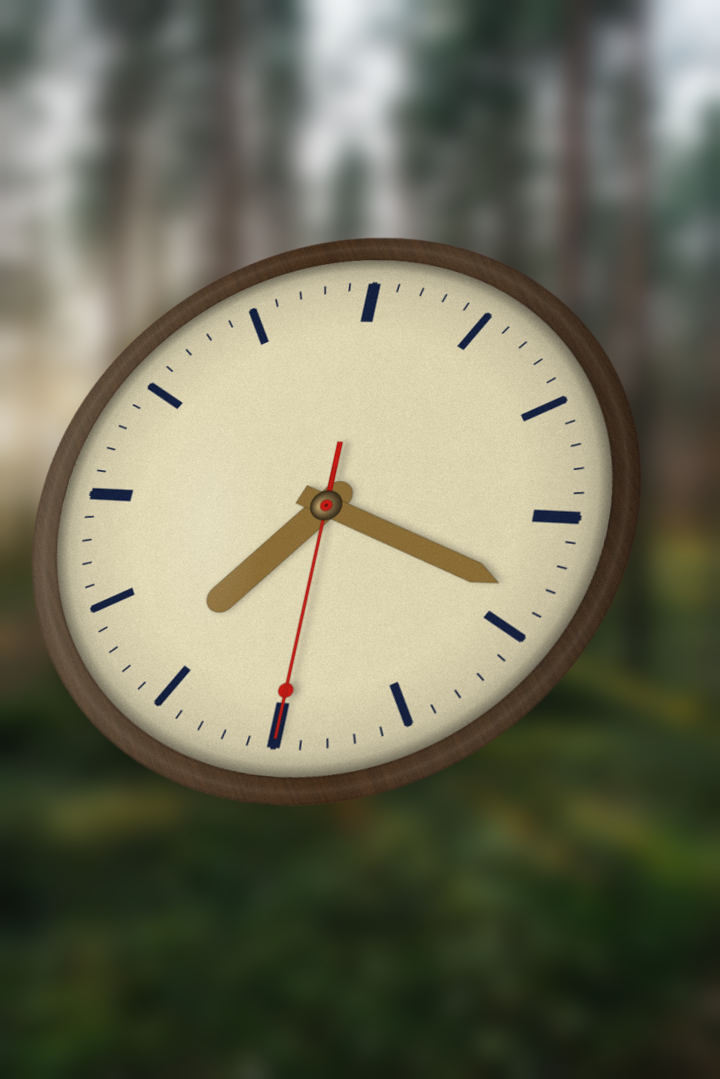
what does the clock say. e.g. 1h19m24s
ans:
7h18m30s
